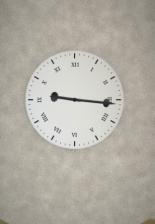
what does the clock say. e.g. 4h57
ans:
9h16
